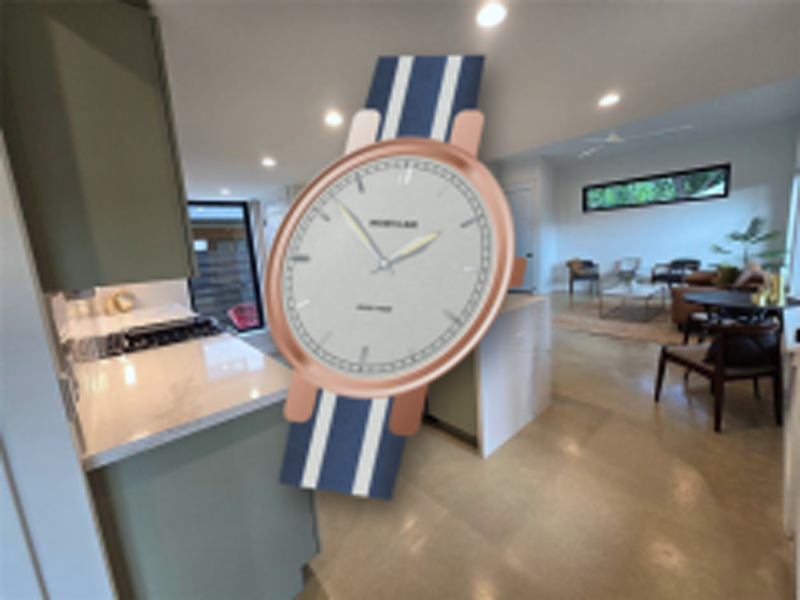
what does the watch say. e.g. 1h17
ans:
1h52
